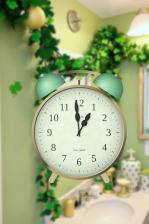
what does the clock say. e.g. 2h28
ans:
12h59
